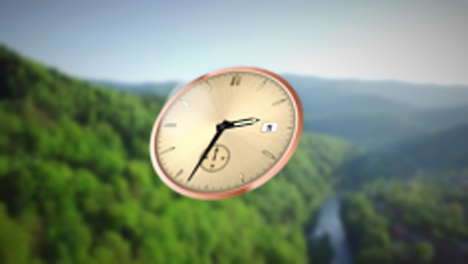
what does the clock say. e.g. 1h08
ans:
2h33
